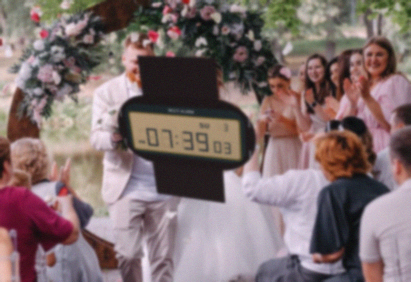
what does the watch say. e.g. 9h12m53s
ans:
7h39m03s
